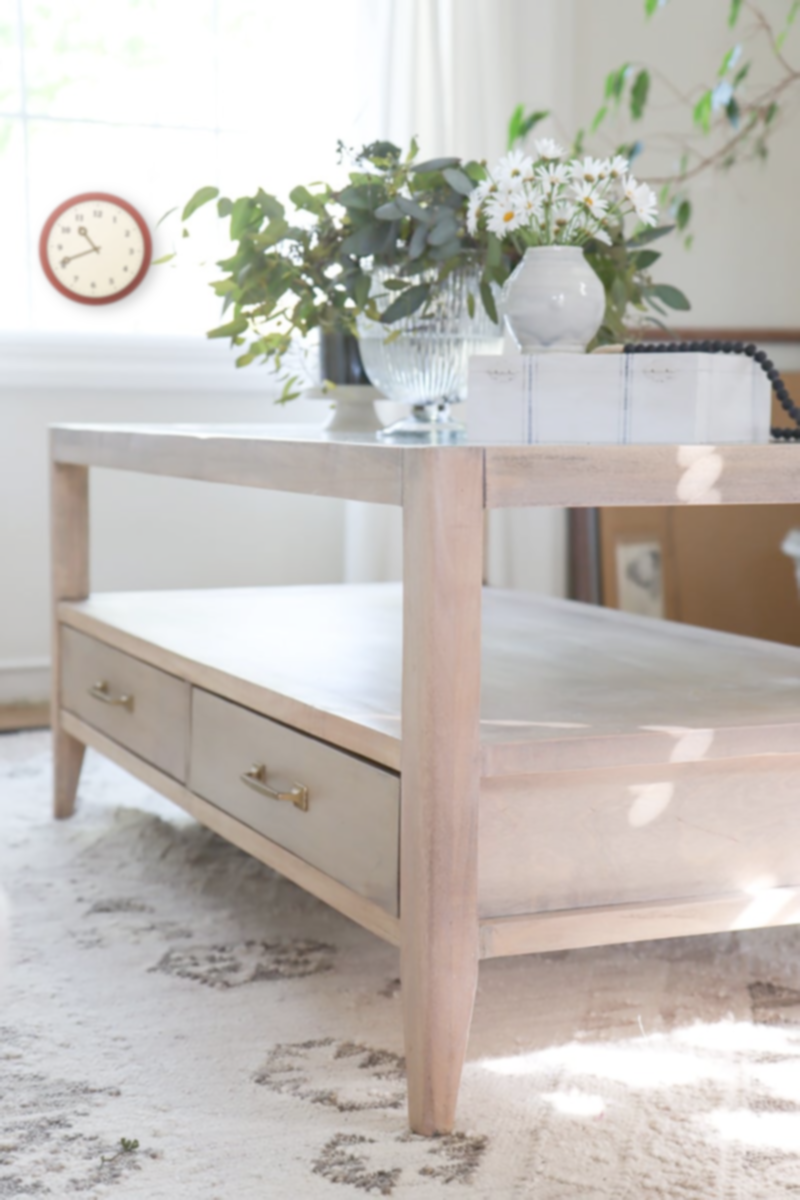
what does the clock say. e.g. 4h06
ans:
10h41
